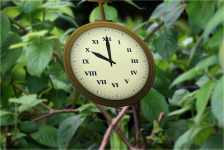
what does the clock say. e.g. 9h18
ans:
10h00
